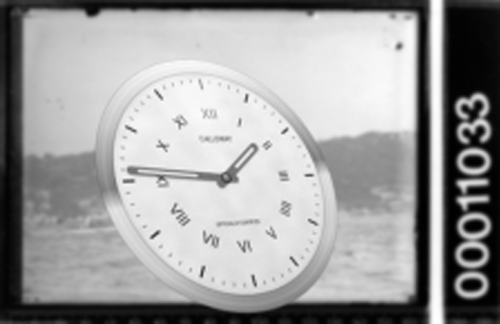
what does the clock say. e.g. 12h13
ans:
1h46
